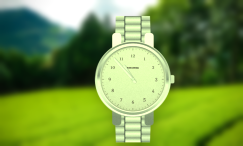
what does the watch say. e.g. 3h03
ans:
10h53
